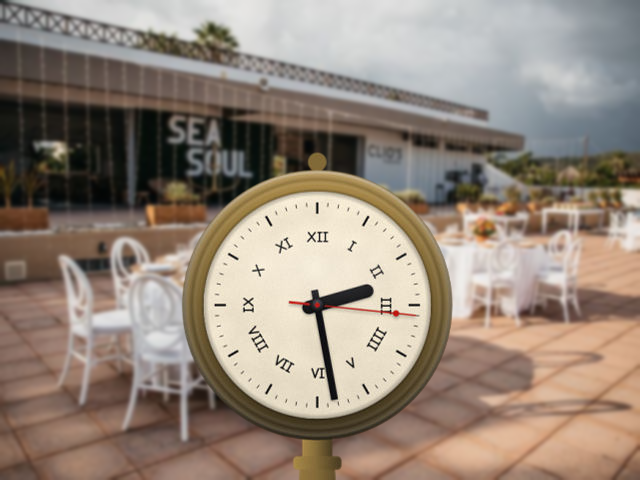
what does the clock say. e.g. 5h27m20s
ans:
2h28m16s
